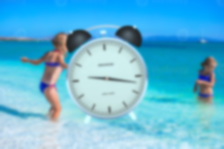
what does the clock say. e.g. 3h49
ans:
9h17
